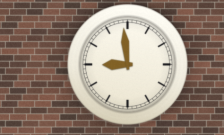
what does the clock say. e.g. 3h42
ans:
8h59
